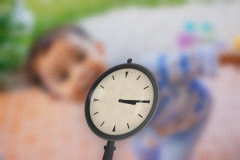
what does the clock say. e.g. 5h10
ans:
3h15
